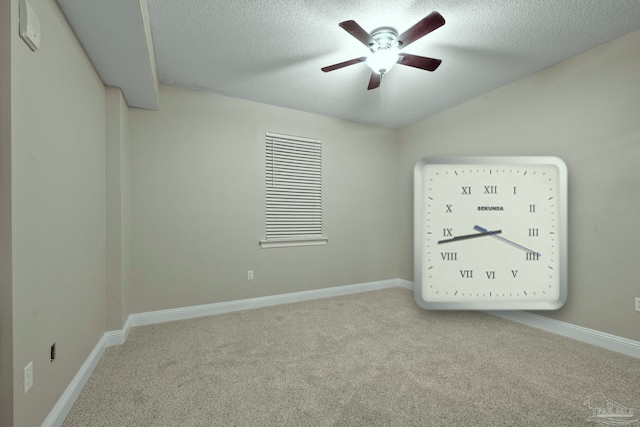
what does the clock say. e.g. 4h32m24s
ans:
8h43m19s
